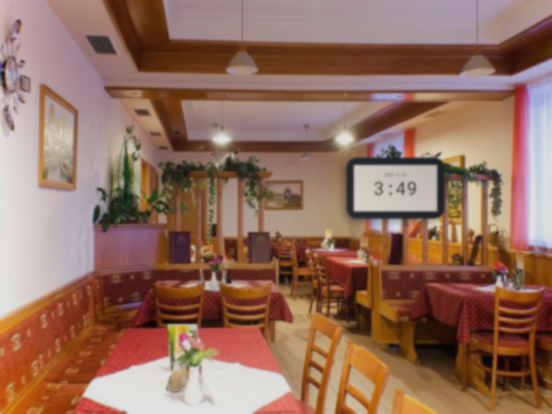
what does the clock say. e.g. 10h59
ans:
3h49
